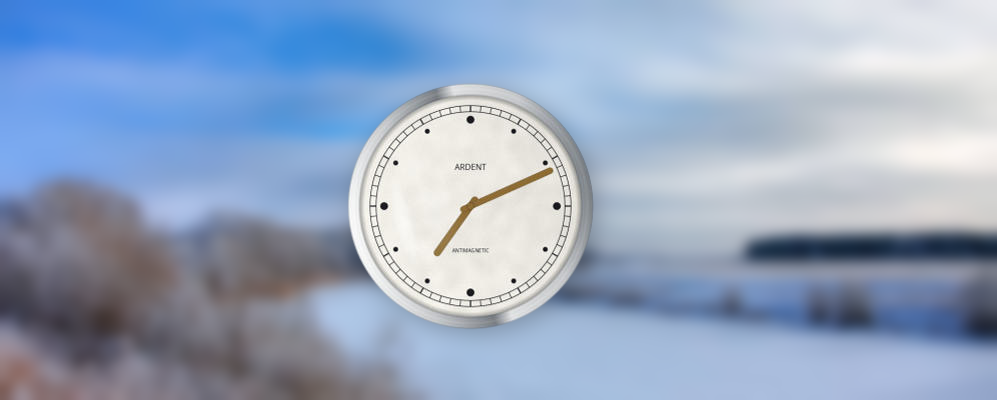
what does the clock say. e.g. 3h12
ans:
7h11
